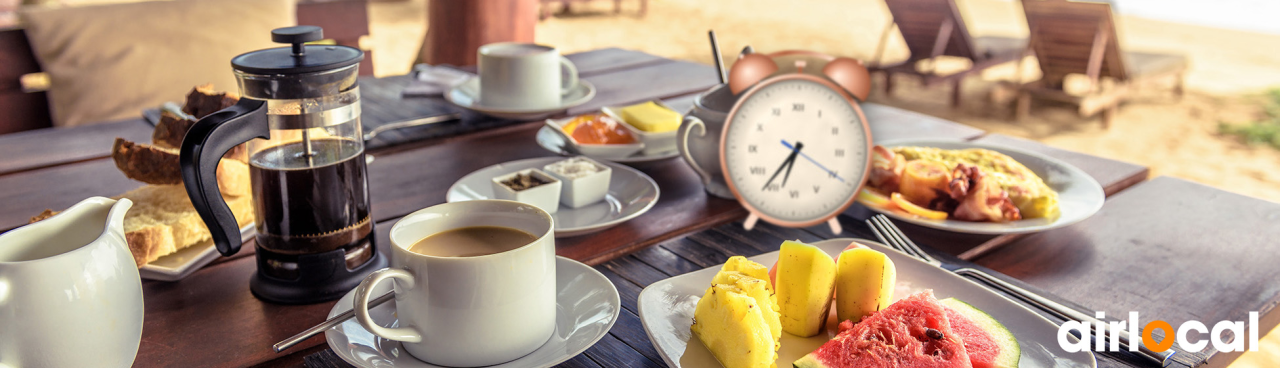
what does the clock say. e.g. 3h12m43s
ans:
6h36m20s
